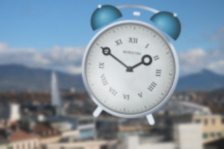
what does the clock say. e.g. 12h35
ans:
1h50
